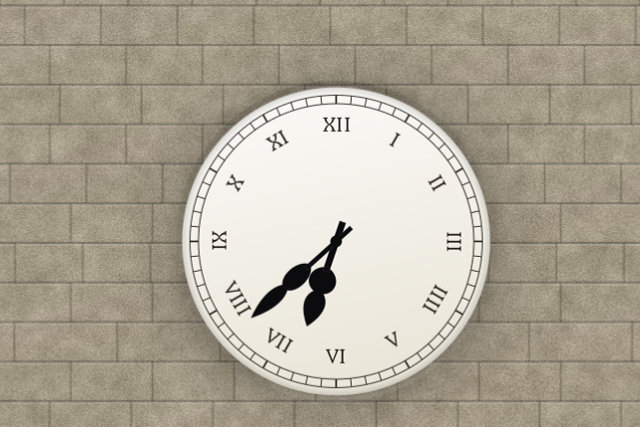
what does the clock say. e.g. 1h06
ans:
6h38
